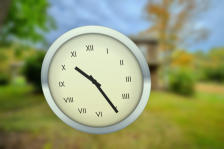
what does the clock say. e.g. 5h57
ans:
10h25
